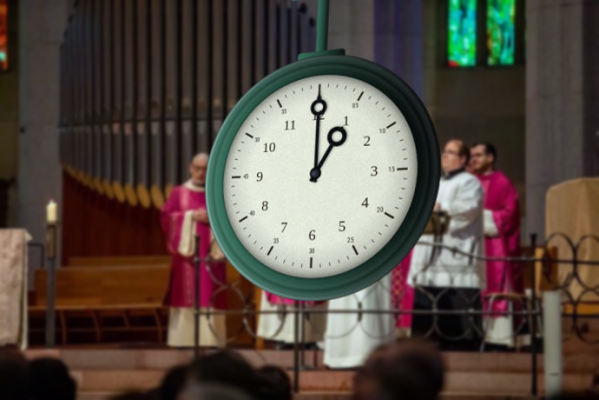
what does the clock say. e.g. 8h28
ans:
1h00
